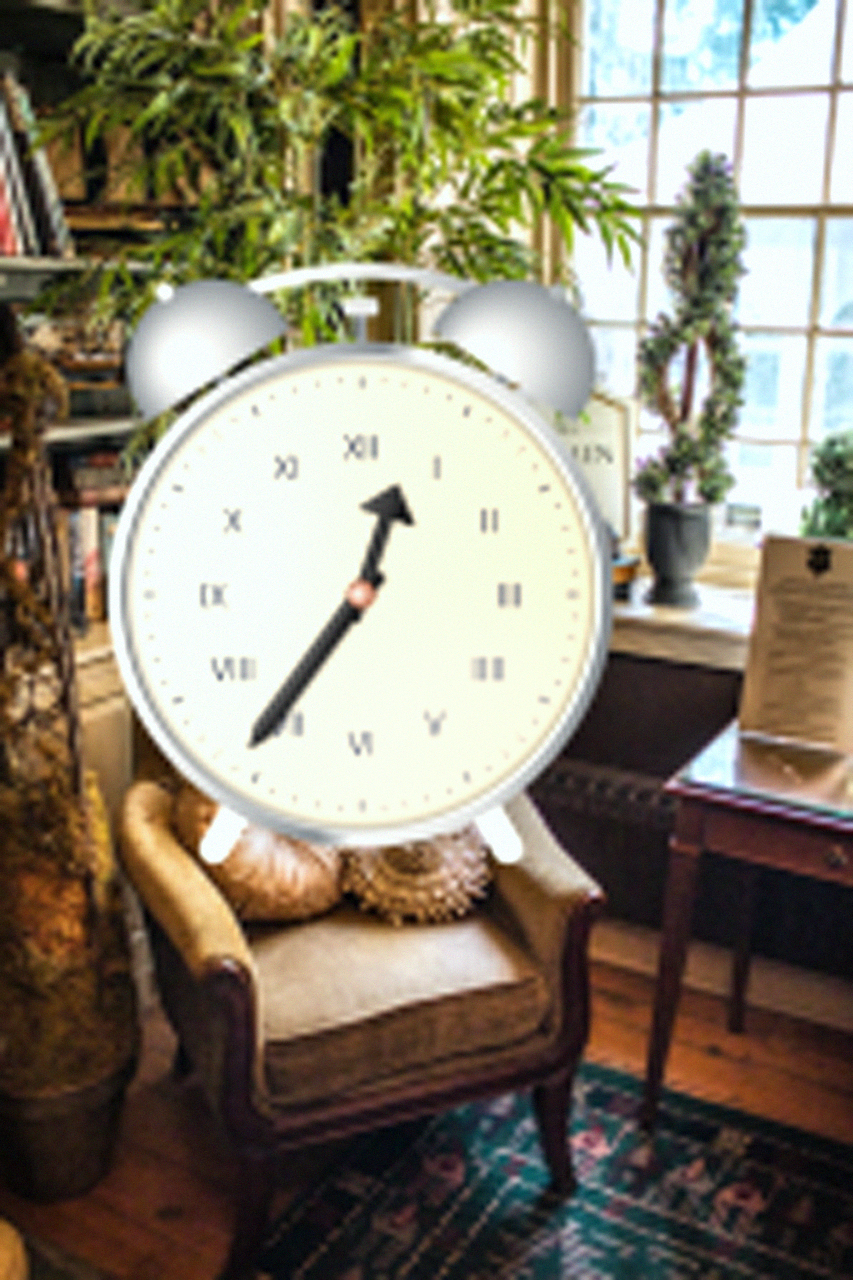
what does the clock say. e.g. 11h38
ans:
12h36
